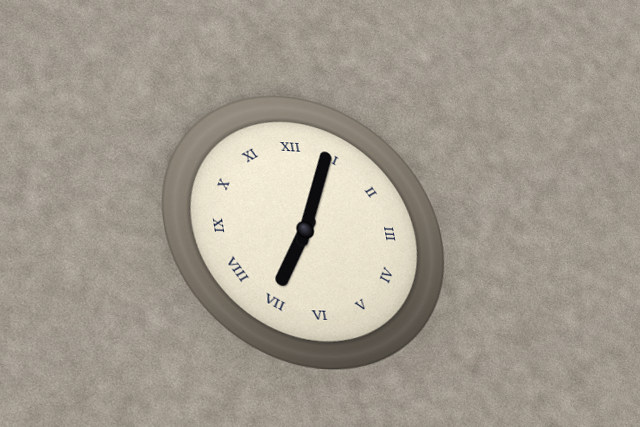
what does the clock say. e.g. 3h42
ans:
7h04
